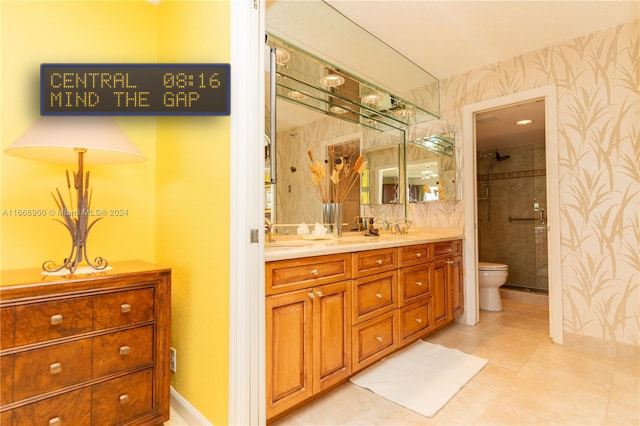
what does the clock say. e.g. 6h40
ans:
8h16
